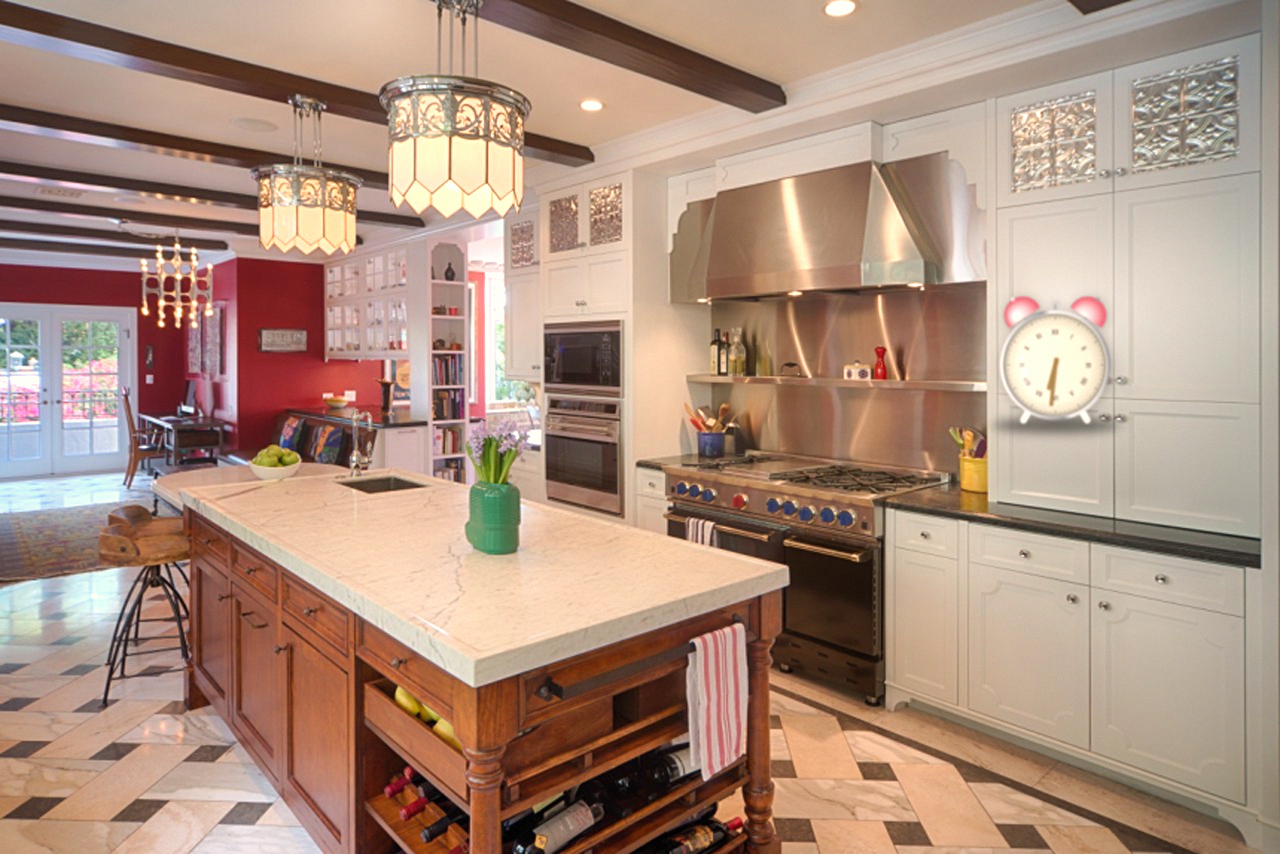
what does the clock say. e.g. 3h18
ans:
6h31
